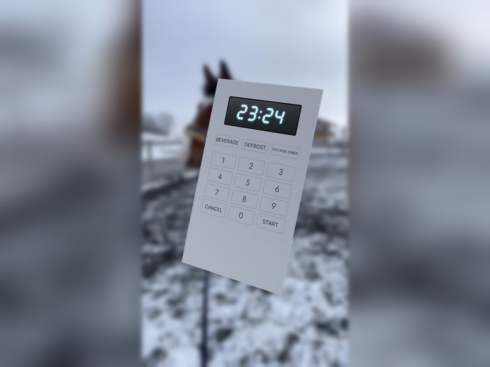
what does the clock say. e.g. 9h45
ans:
23h24
